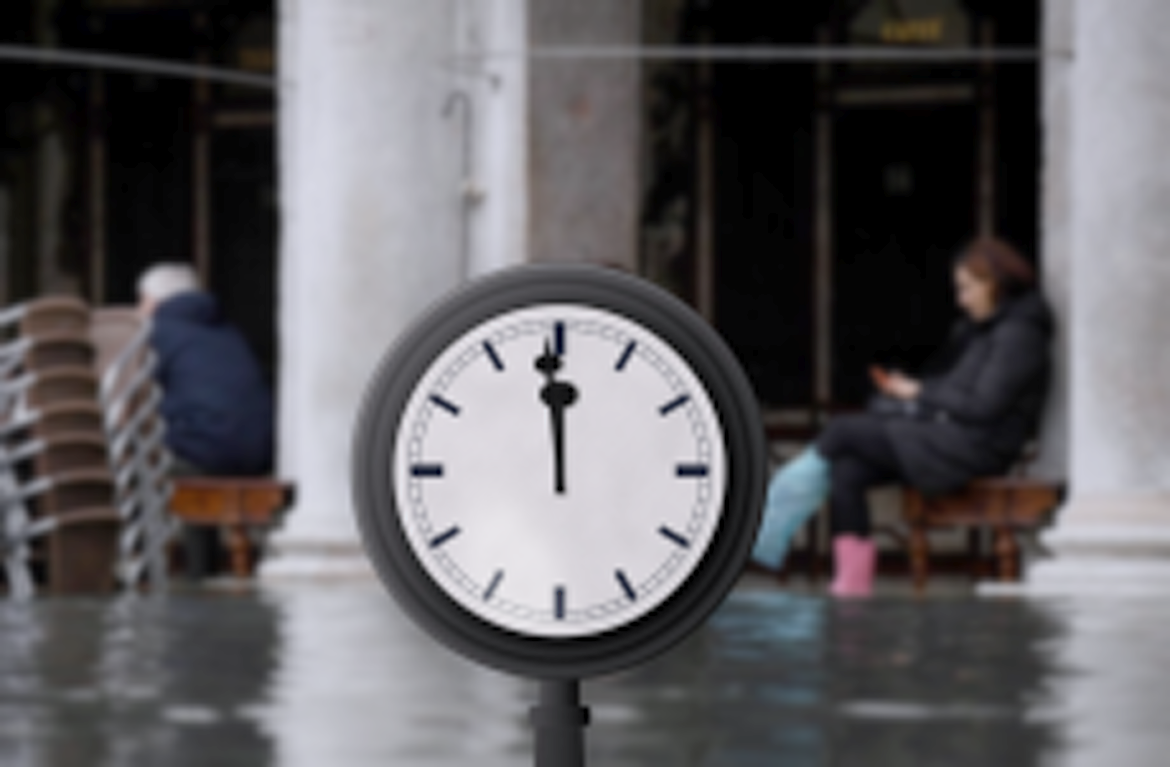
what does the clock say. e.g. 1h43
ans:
11h59
